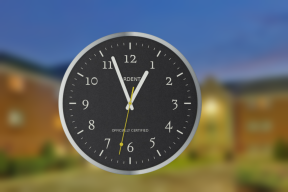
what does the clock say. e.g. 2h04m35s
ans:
12h56m32s
